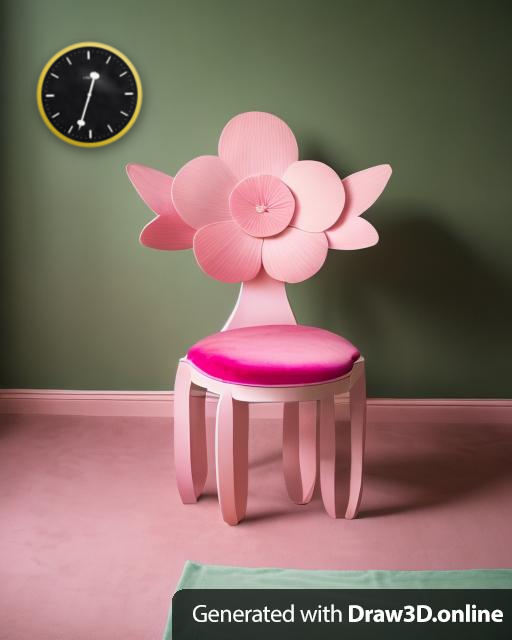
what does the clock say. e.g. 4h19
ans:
12h33
